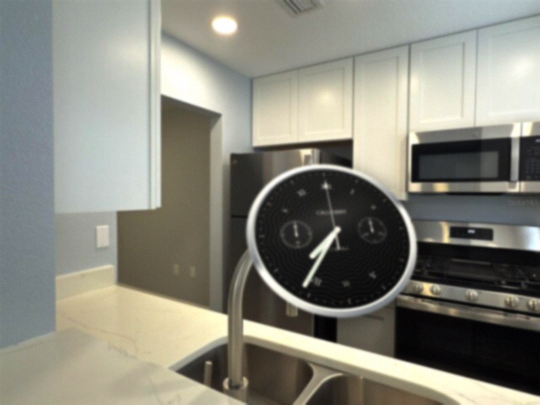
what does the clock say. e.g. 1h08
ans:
7h36
